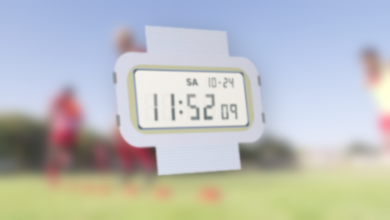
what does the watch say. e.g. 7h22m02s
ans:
11h52m09s
